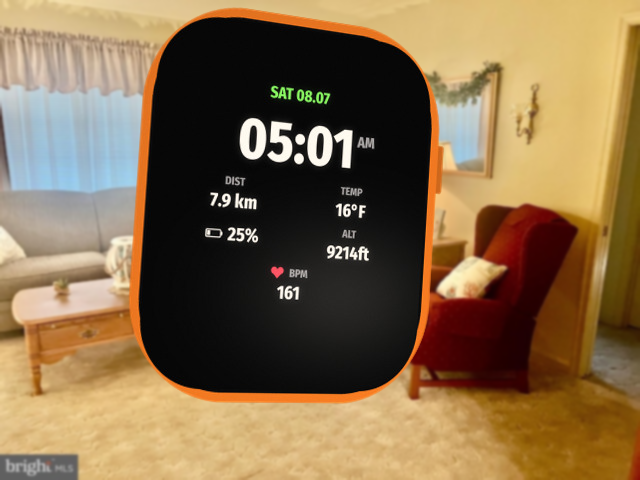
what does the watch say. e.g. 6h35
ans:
5h01
